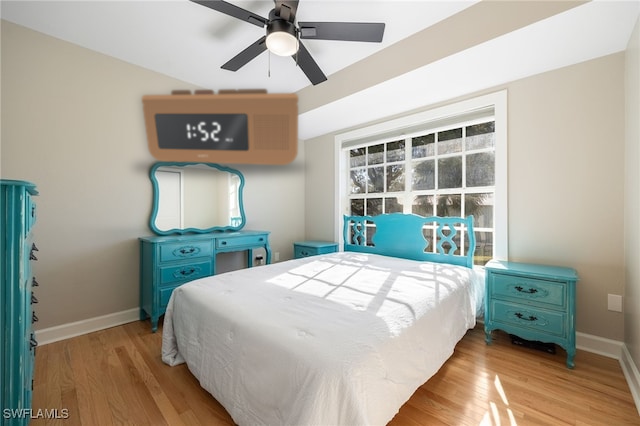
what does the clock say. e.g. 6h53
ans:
1h52
